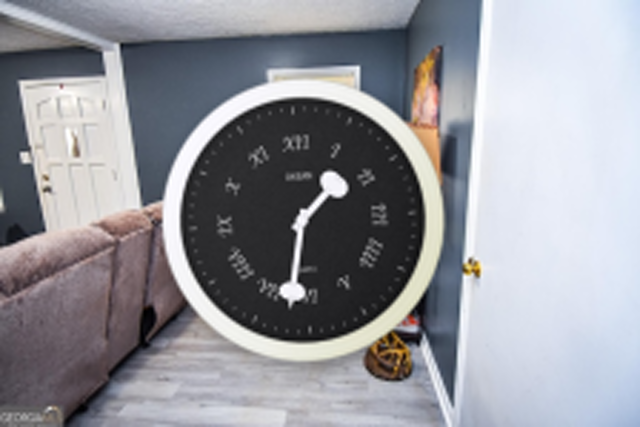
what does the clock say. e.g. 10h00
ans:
1h32
